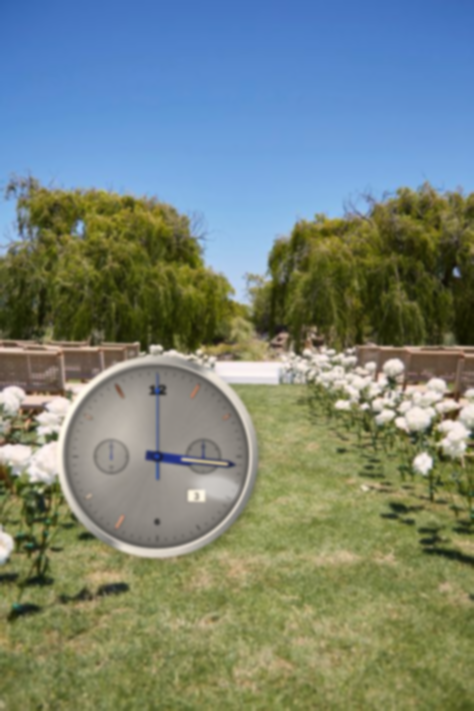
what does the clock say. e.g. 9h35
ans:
3h16
